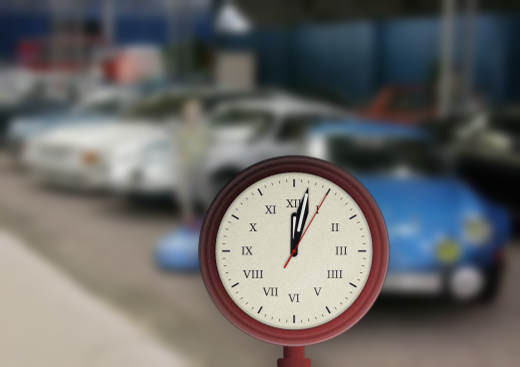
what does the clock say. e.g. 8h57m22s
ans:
12h02m05s
